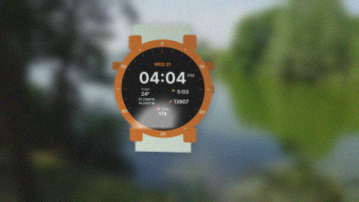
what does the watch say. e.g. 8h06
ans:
4h04
